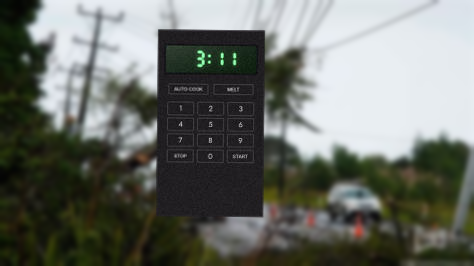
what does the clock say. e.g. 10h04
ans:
3h11
